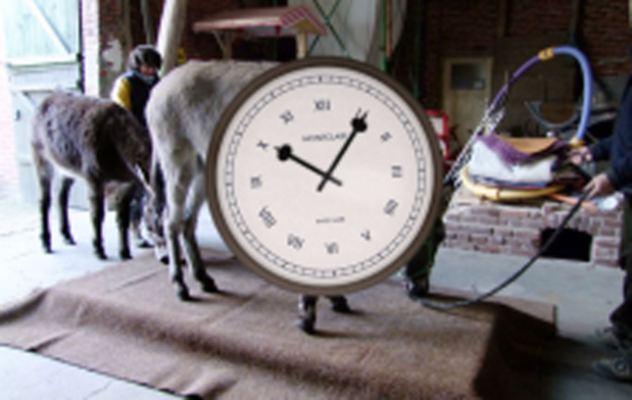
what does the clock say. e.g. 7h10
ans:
10h06
